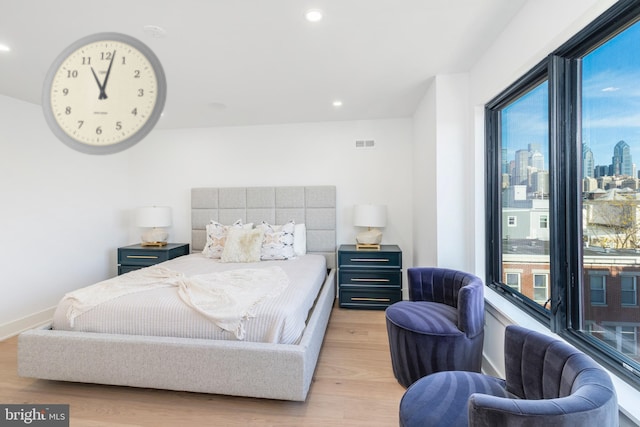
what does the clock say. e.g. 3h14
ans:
11h02
